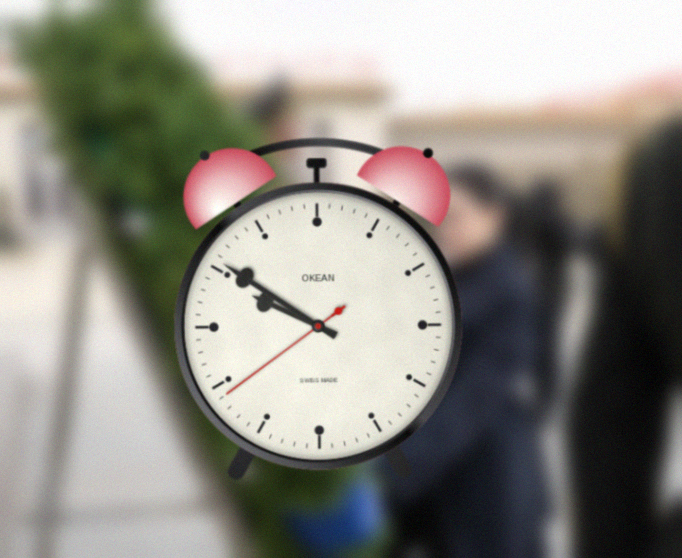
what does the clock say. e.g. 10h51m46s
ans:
9h50m39s
